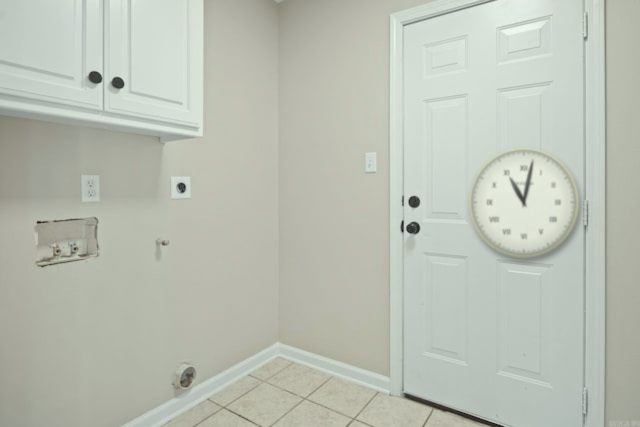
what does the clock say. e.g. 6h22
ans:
11h02
